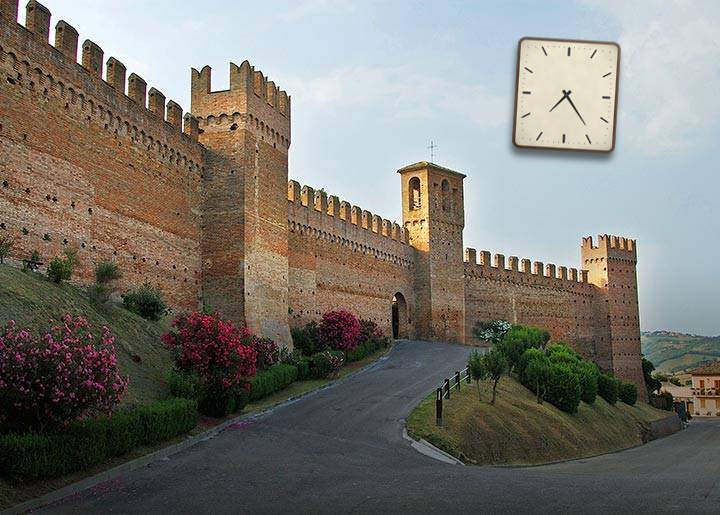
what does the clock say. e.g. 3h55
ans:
7h24
